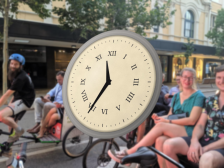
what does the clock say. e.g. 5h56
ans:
11h35
